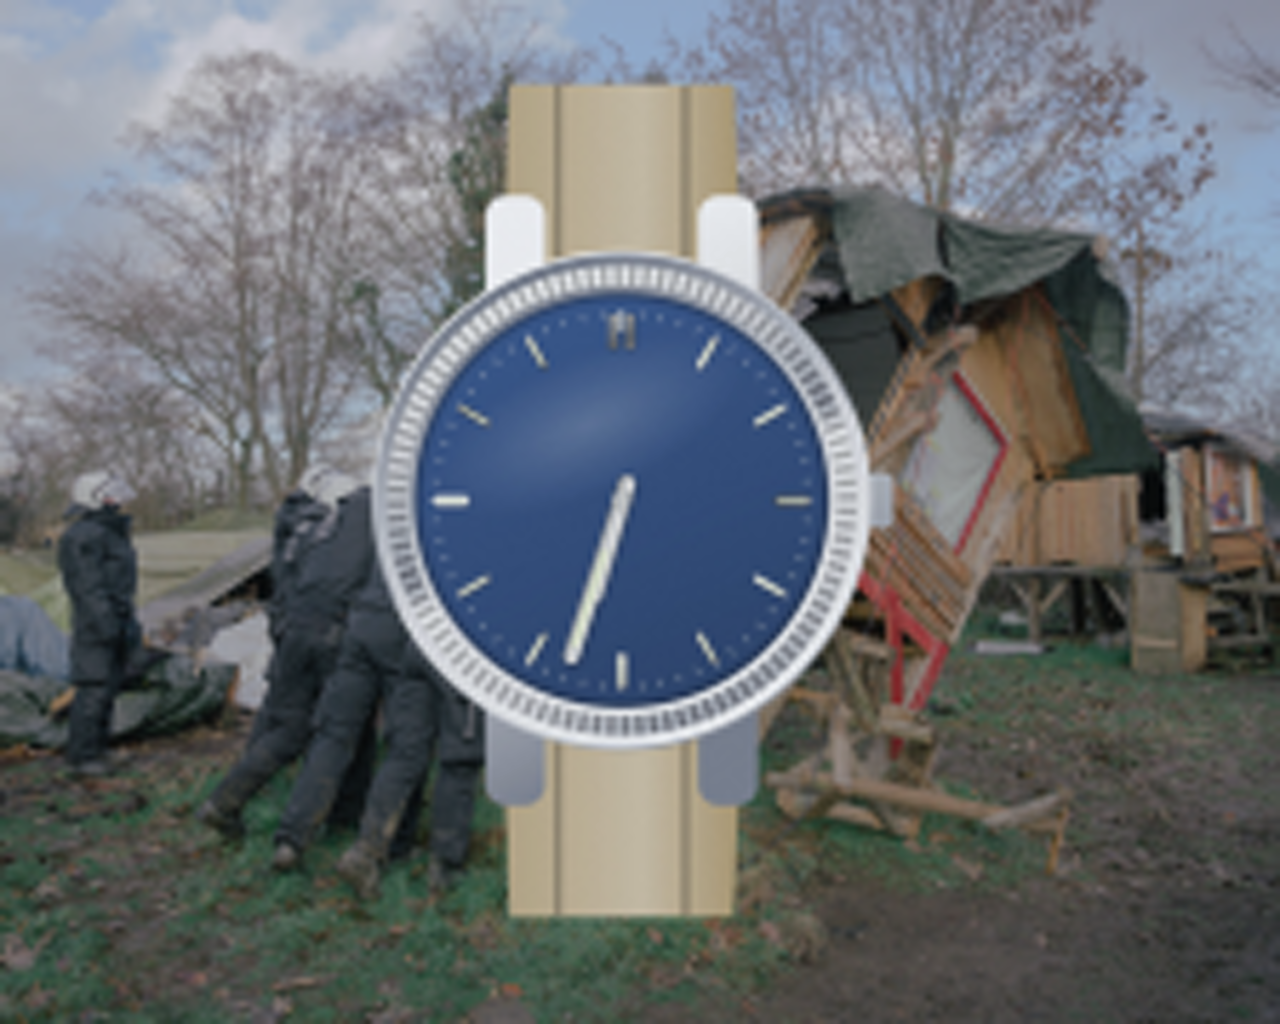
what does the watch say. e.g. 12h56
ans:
6h33
